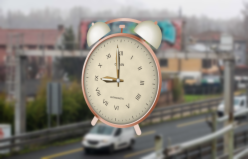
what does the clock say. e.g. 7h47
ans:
8h59
